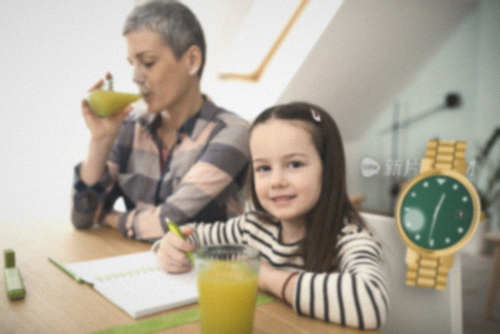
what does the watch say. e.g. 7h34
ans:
12h31
